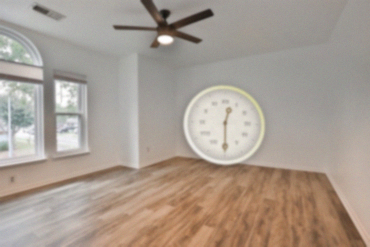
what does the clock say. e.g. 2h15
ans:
12h30
